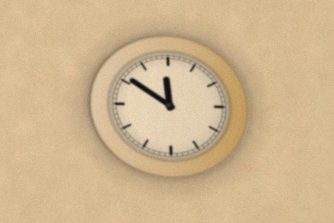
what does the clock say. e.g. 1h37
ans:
11h51
